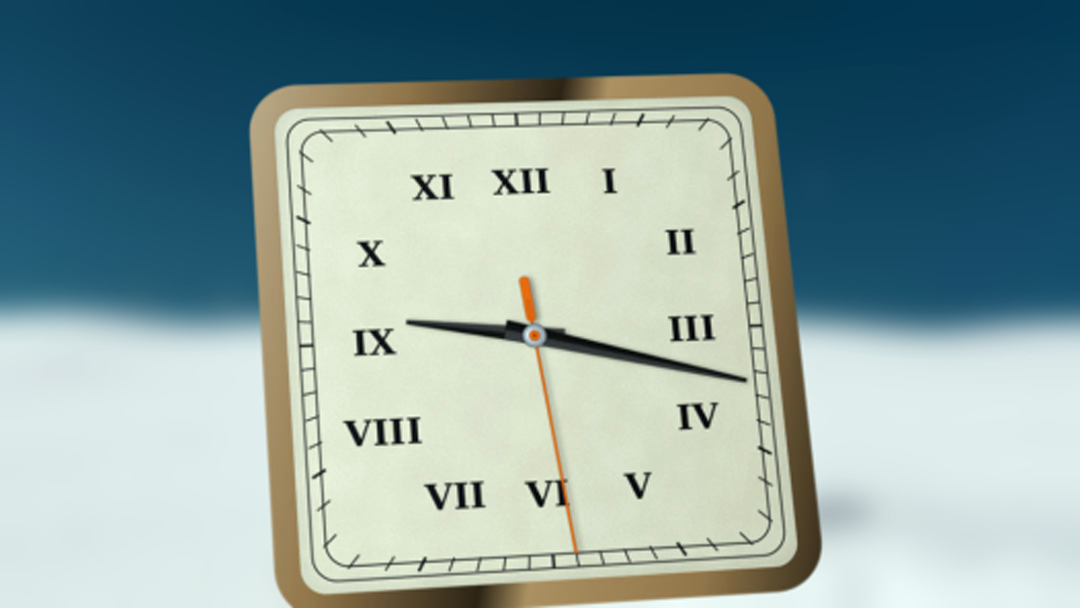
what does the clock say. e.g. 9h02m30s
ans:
9h17m29s
